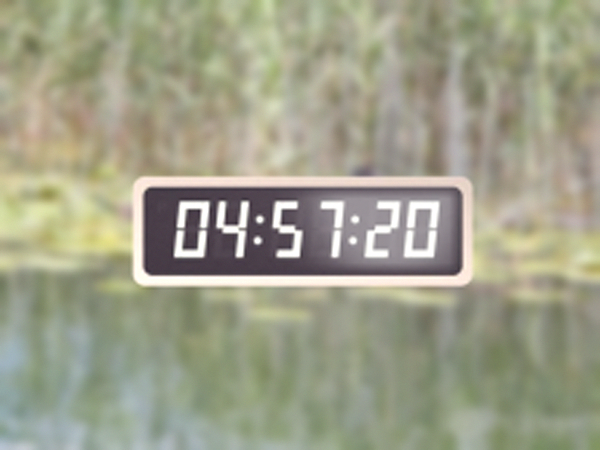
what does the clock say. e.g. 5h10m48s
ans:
4h57m20s
